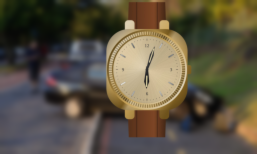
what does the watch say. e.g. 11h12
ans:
6h03
